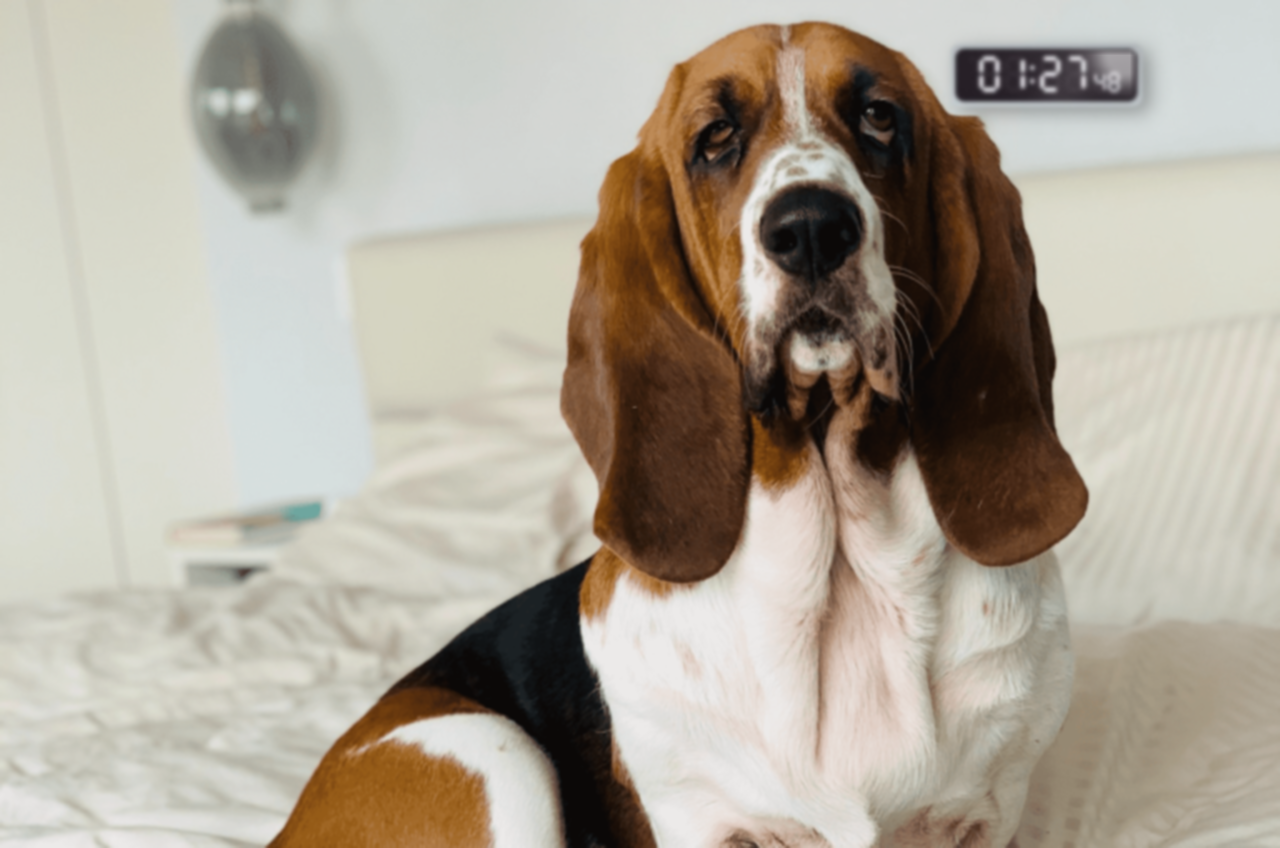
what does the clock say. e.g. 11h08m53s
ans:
1h27m48s
